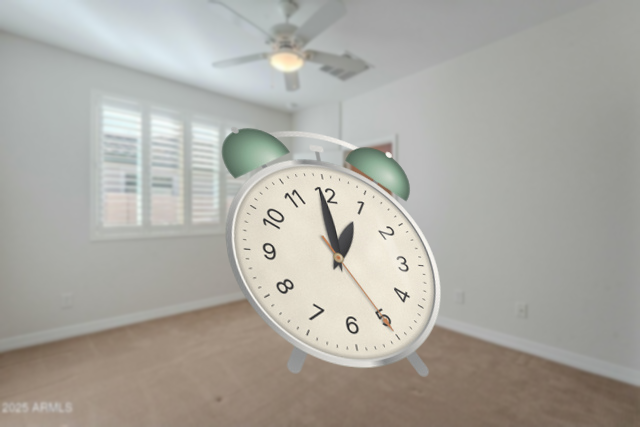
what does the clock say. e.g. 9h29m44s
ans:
12h59m25s
